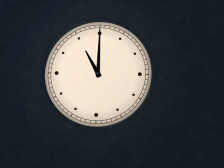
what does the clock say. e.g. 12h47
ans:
11h00
